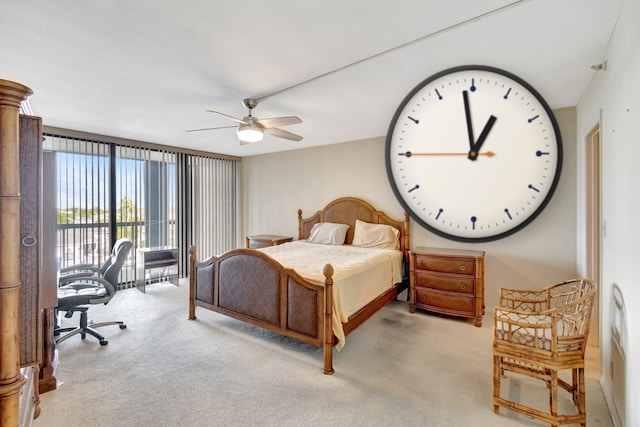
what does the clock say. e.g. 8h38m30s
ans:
12h58m45s
